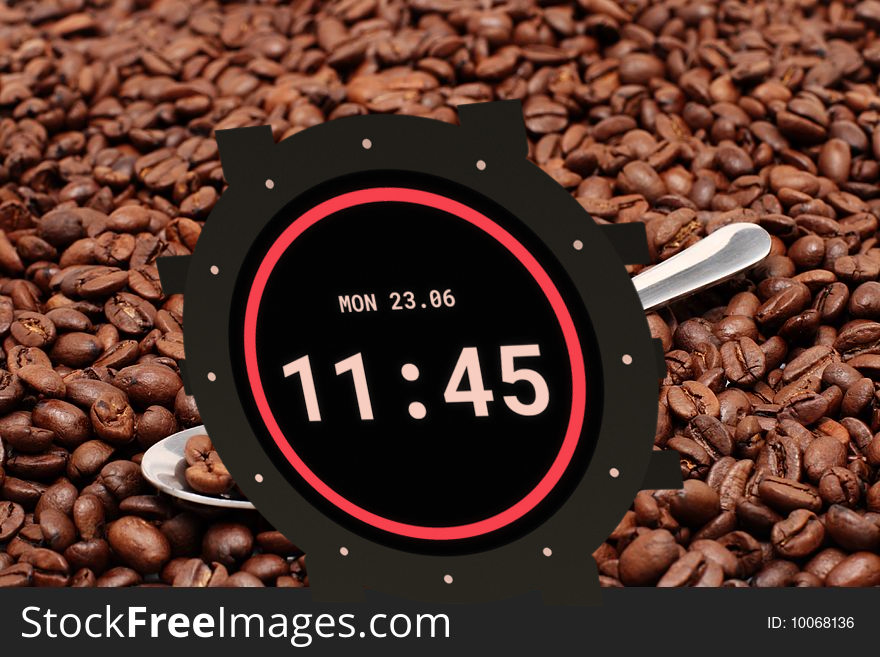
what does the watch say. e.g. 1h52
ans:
11h45
